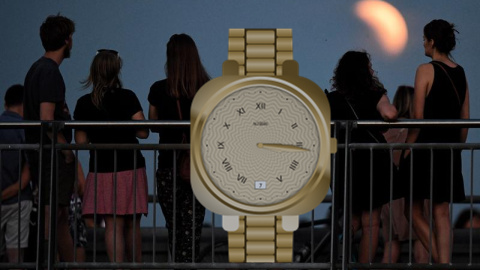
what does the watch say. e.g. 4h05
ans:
3h16
